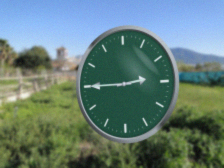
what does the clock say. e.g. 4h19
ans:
2h45
